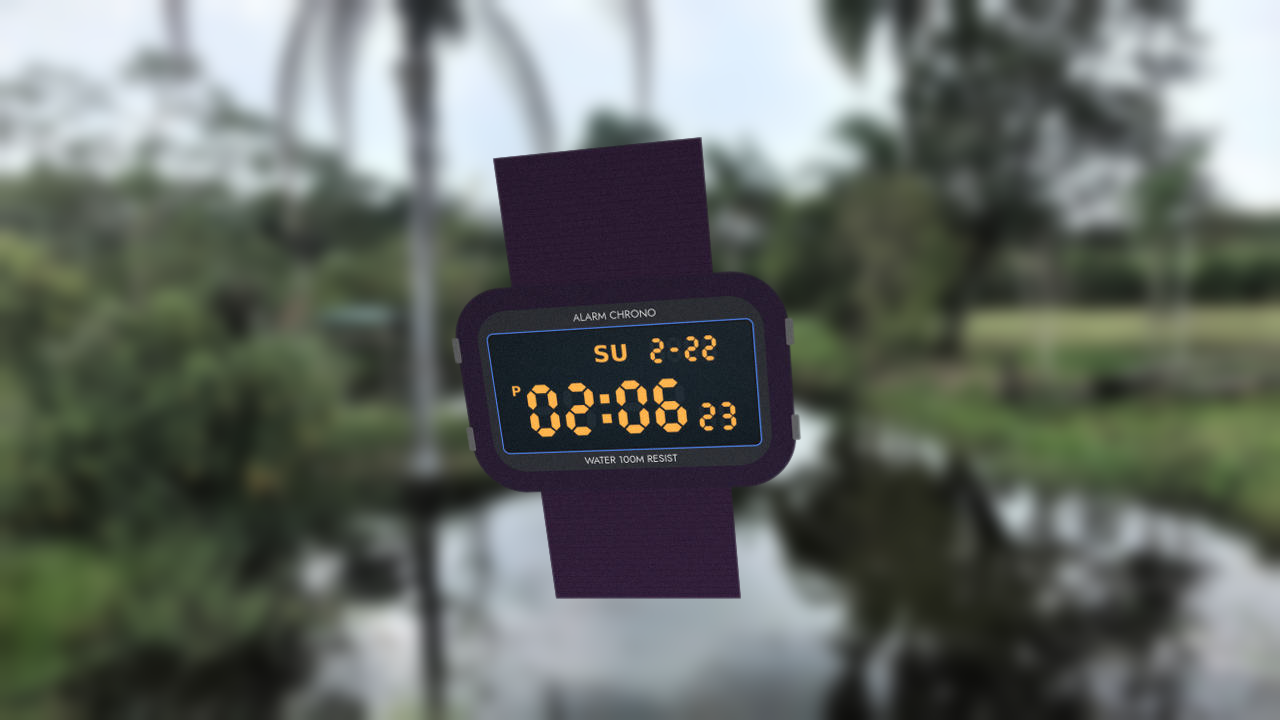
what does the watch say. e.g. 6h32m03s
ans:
2h06m23s
